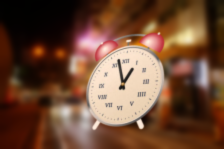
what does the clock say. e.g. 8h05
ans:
12h57
